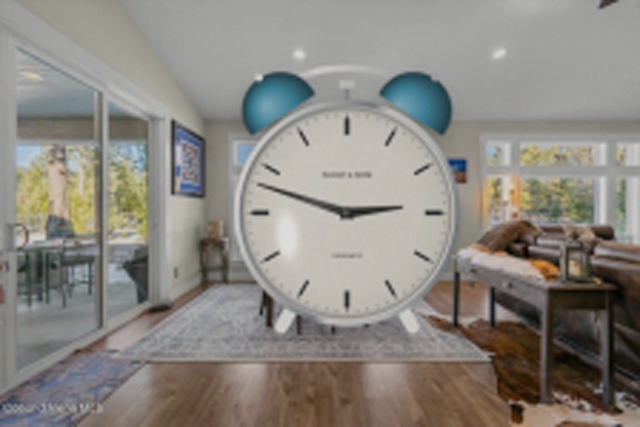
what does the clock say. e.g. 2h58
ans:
2h48
